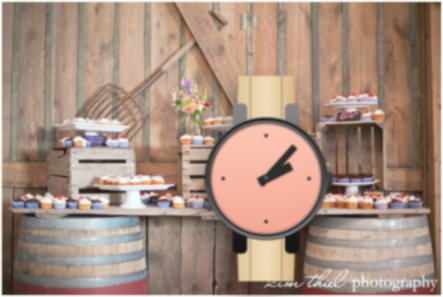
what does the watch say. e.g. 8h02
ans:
2h07
